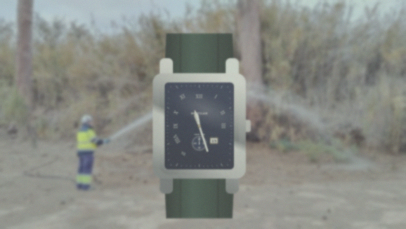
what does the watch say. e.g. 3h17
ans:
11h27
